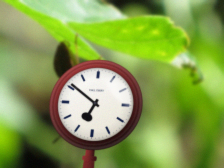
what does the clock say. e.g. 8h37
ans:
6h51
